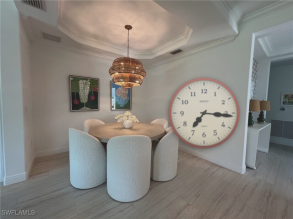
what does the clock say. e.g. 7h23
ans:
7h16
